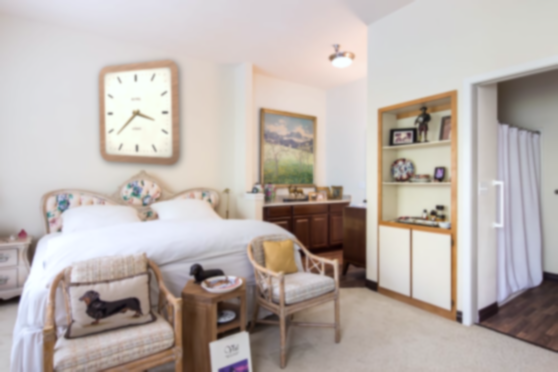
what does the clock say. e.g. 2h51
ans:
3h38
